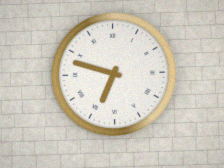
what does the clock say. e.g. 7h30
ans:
6h48
